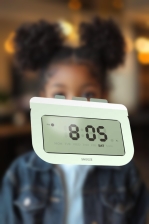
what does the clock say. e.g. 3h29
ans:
8h05
